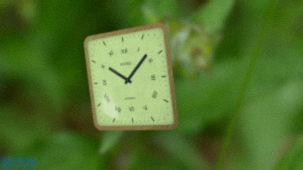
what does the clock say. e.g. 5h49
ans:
10h08
